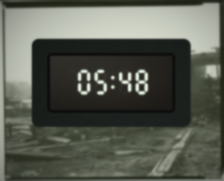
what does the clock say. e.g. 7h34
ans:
5h48
